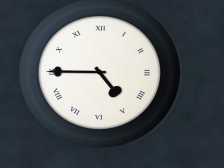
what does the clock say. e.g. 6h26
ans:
4h45
